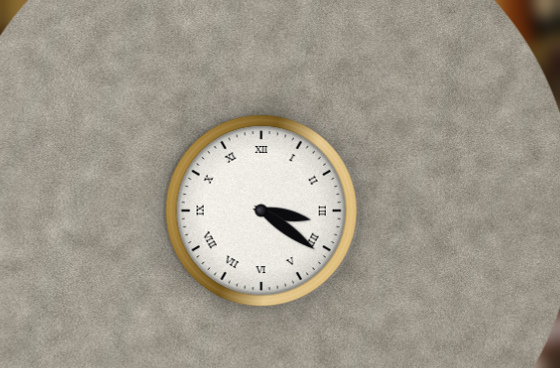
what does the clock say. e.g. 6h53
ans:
3h21
